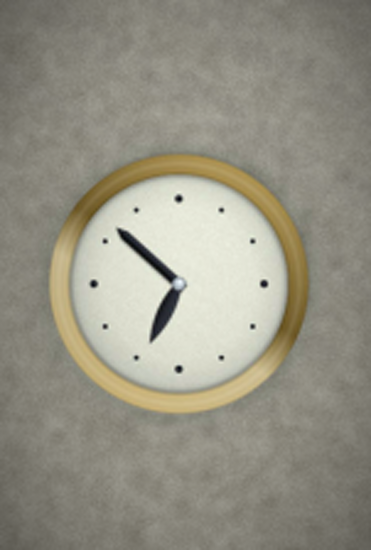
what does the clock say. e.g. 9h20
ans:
6h52
